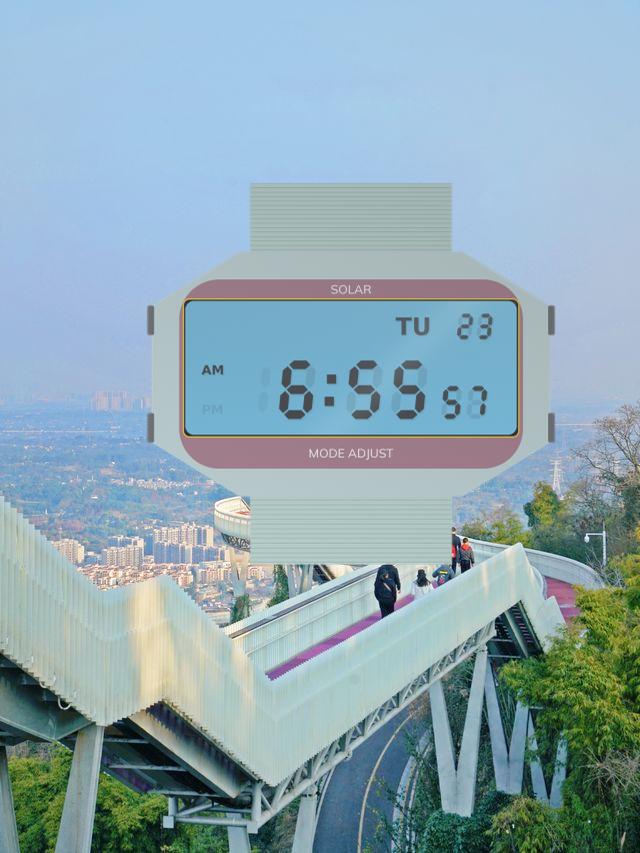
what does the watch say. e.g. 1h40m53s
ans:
6h55m57s
